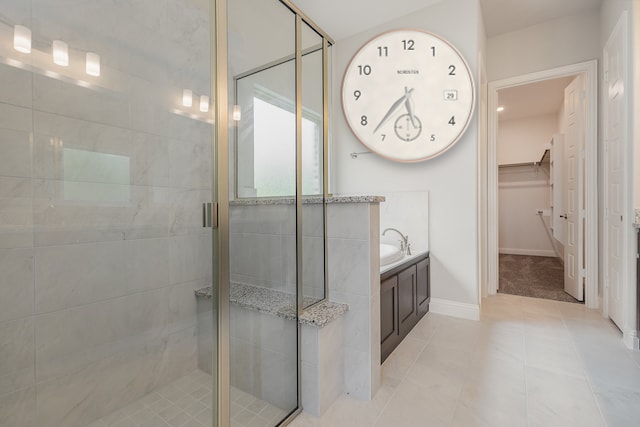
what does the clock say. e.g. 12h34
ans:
5h37
